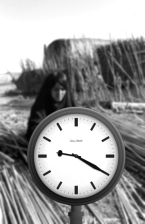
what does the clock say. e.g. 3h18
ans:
9h20
